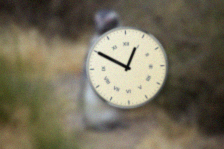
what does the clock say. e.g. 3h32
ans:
12h50
